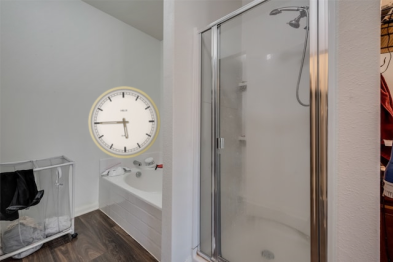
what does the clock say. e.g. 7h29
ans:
5h45
